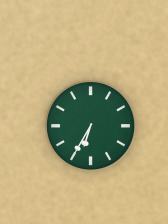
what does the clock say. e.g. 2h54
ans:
6h35
